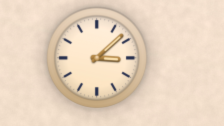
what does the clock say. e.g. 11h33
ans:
3h08
